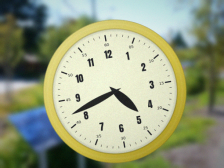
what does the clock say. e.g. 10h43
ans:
4h42
